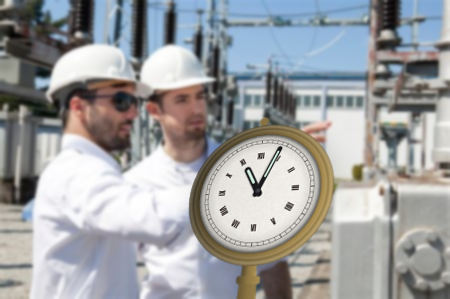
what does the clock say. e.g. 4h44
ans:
11h04
